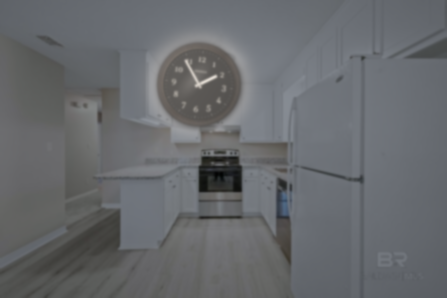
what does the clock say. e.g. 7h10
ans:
1h54
